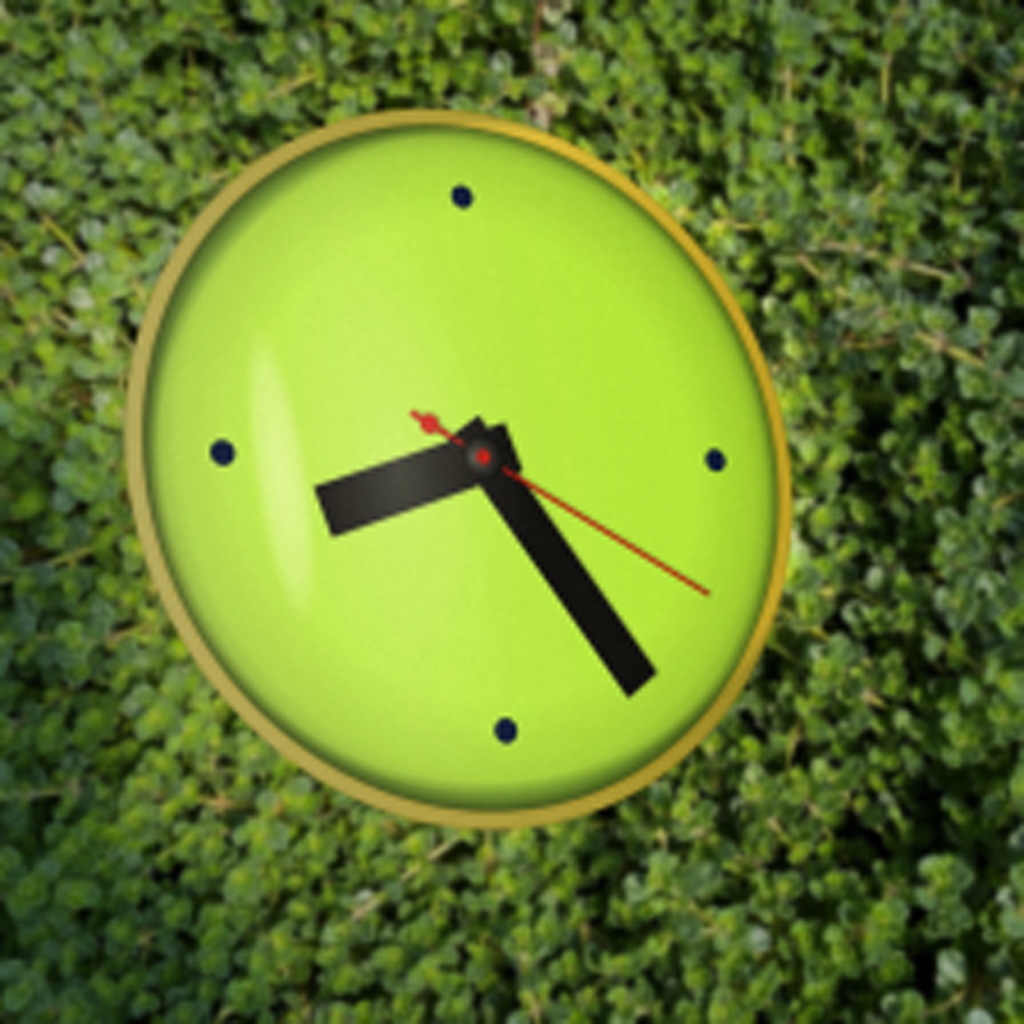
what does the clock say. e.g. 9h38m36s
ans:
8h24m20s
